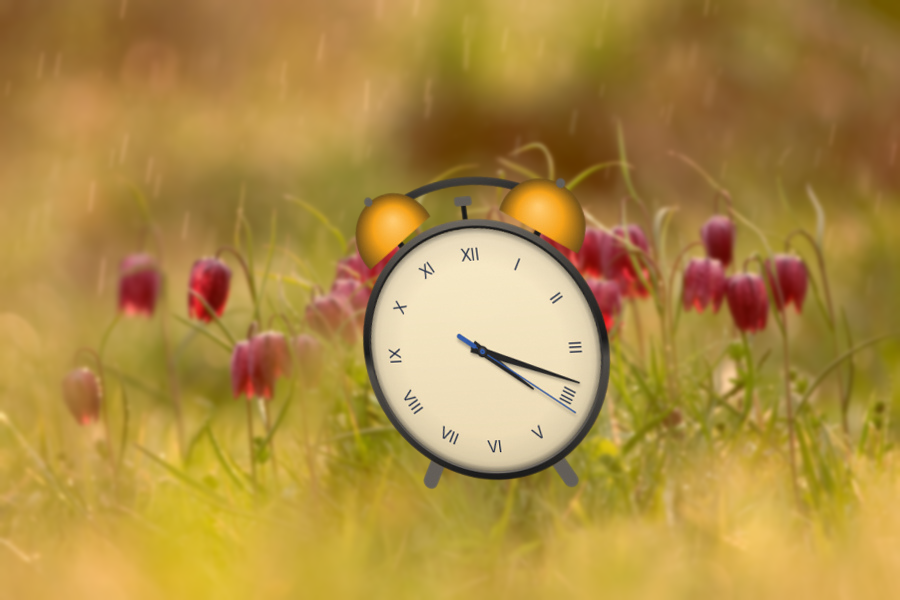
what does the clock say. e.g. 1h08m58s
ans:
4h18m21s
